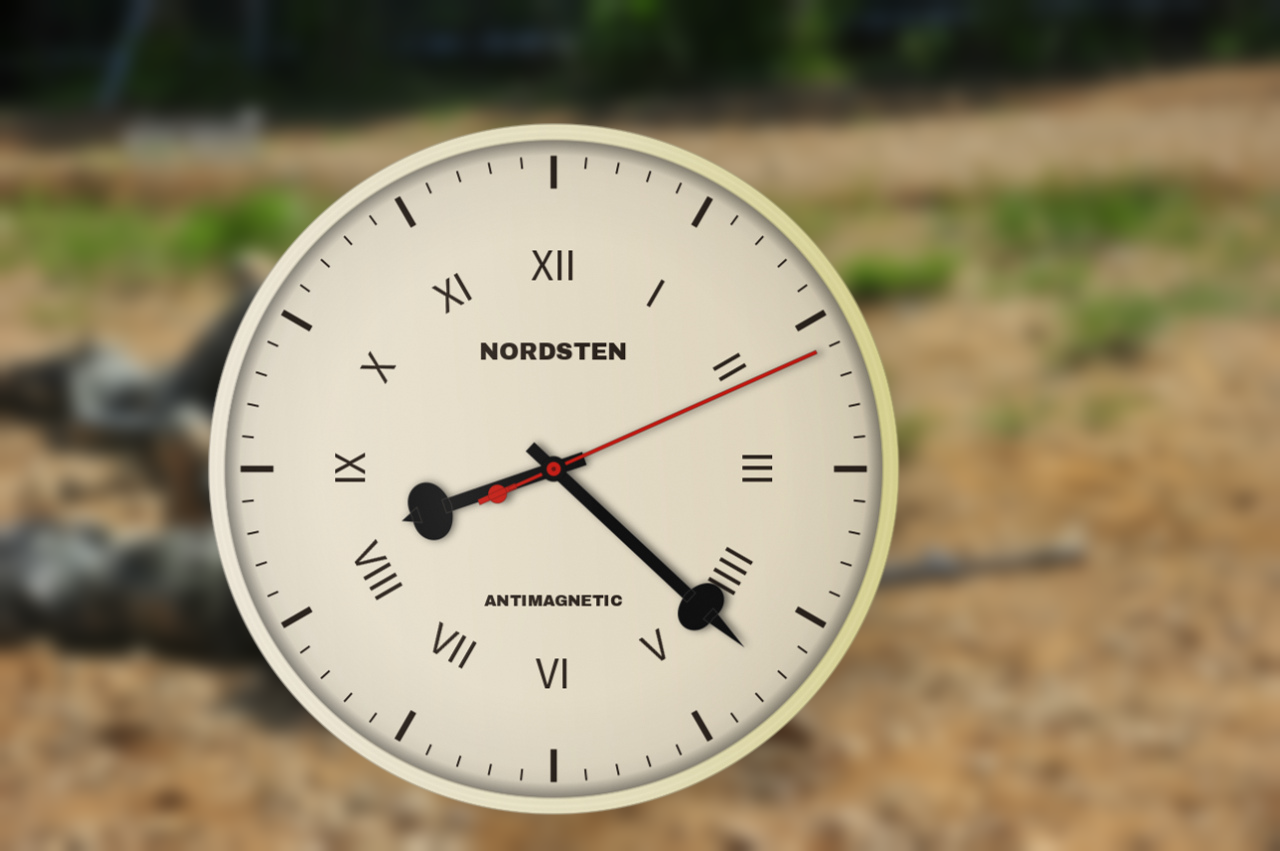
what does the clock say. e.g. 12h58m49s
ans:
8h22m11s
